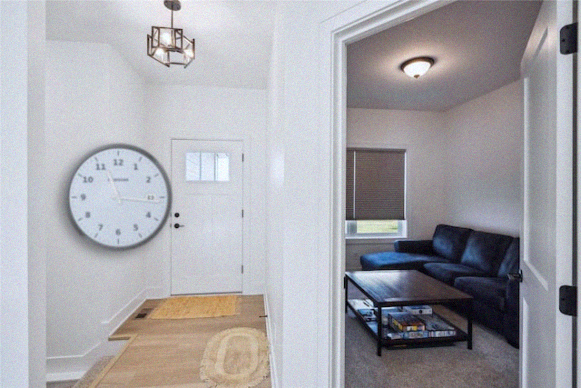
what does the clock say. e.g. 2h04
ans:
11h16
